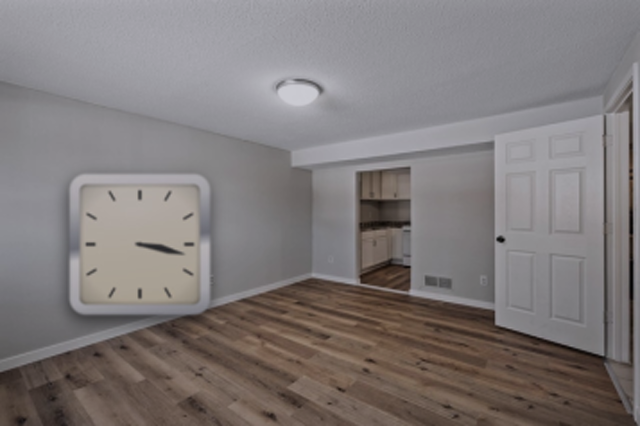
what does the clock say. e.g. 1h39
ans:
3h17
